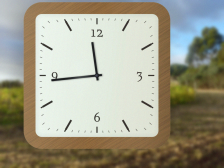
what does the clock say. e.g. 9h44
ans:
11h44
